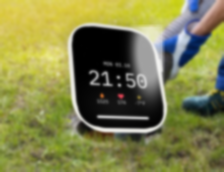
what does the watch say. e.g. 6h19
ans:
21h50
